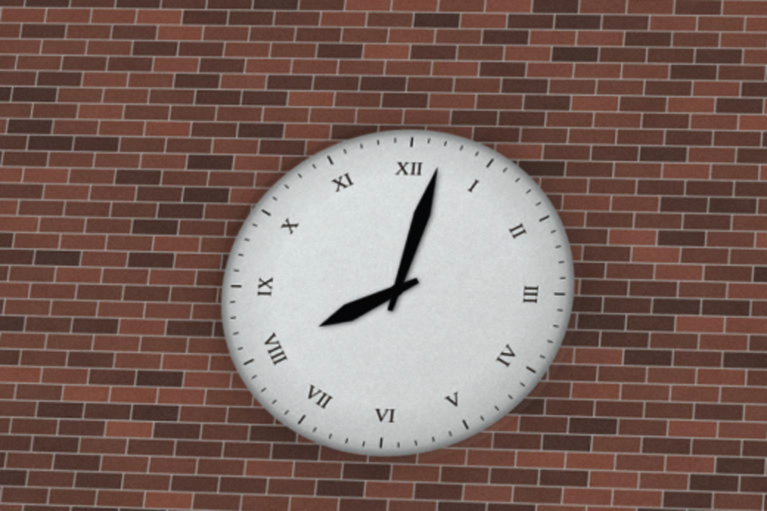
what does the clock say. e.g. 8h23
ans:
8h02
